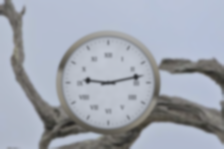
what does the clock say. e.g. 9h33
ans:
9h13
